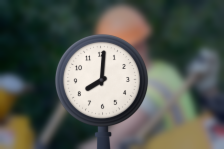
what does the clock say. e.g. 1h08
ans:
8h01
